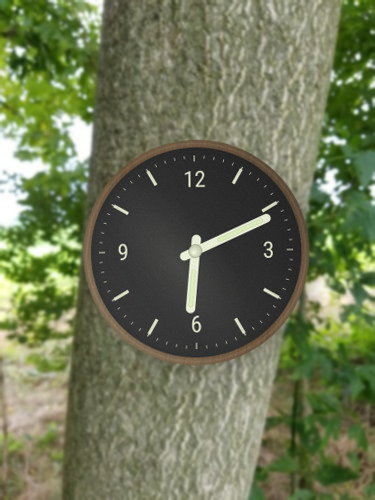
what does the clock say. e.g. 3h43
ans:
6h11
